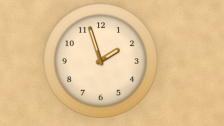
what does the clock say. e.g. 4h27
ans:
1h57
